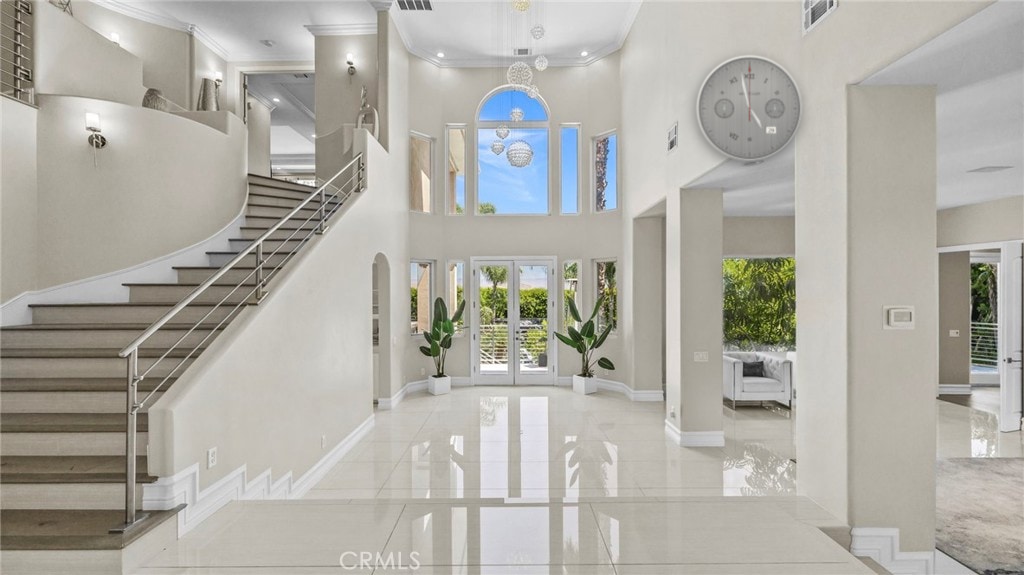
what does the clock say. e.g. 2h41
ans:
4h58
